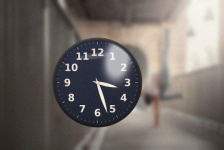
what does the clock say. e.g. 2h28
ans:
3h27
